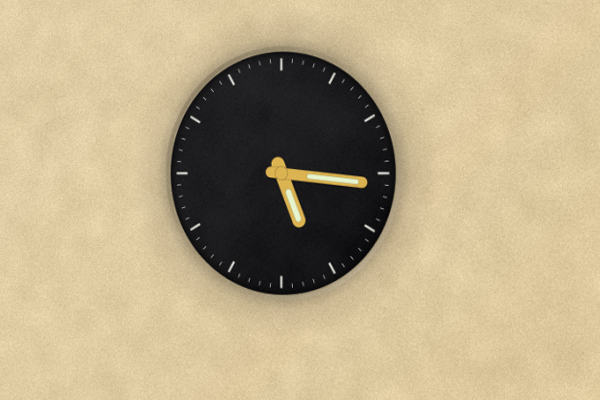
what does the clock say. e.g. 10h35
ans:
5h16
